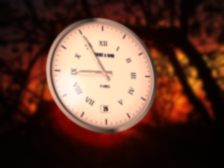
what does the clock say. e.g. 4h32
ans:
8h55
